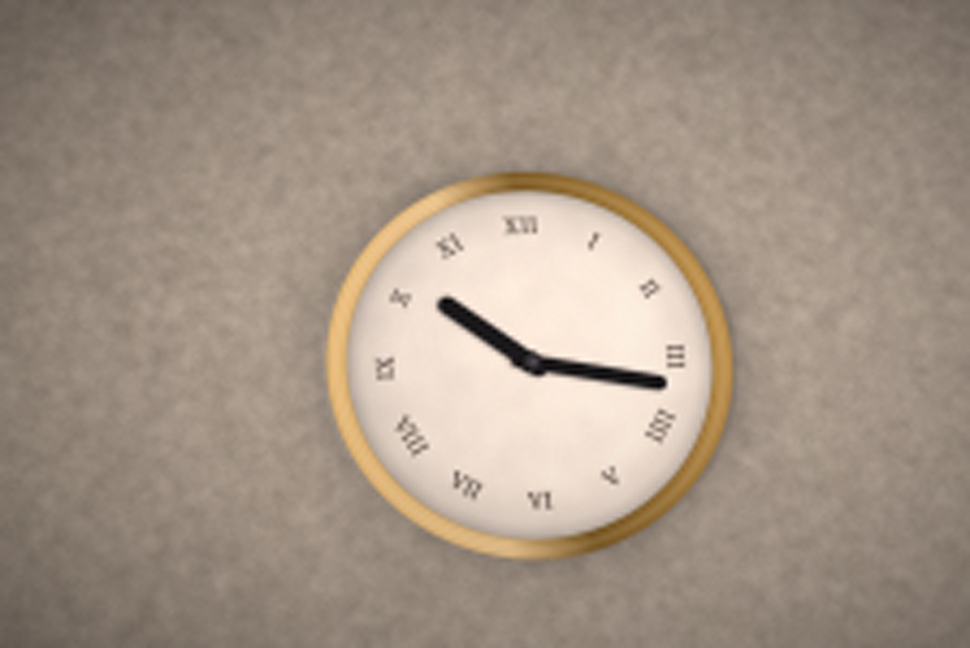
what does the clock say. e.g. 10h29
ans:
10h17
